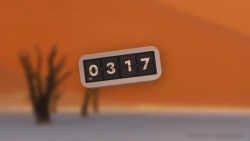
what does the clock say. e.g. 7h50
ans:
3h17
